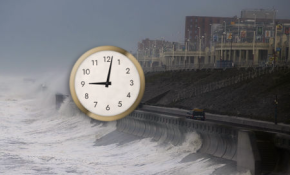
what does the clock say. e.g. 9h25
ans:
9h02
